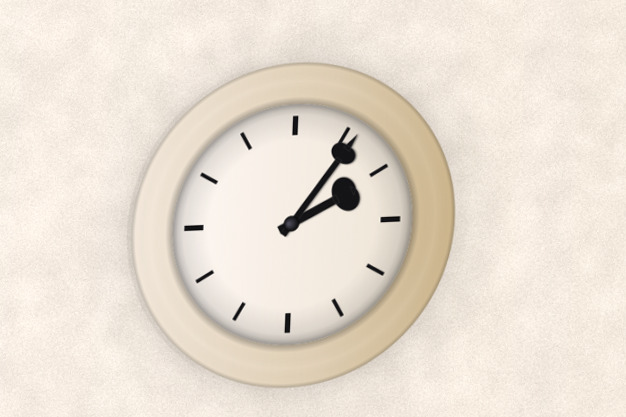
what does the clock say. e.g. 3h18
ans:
2h06
